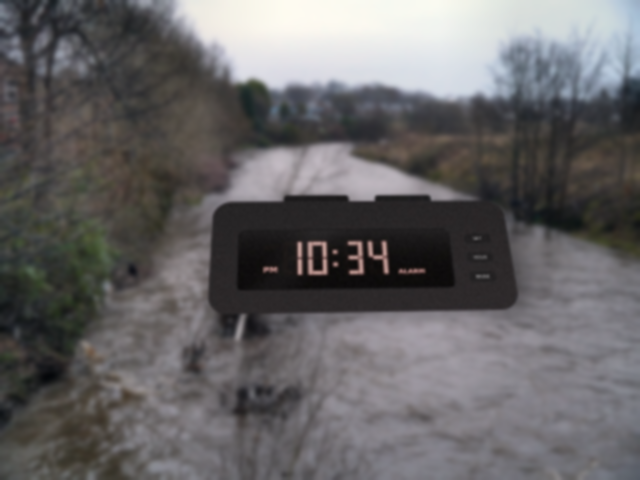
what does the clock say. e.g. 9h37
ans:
10h34
